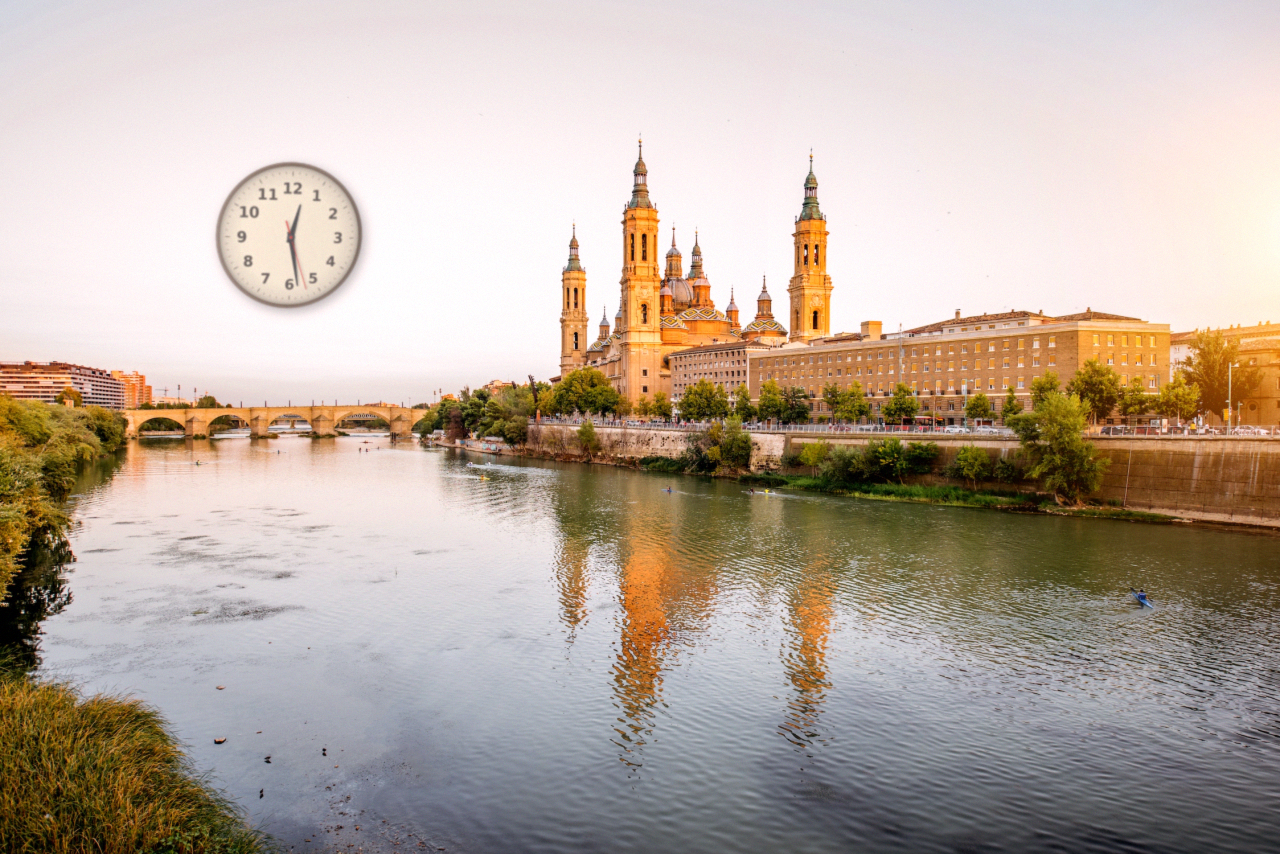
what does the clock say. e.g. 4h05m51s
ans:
12h28m27s
